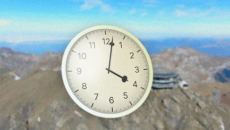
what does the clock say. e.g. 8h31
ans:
4h02
